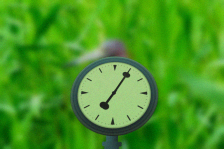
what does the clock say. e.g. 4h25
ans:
7h05
